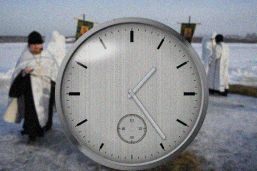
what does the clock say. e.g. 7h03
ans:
1h24
